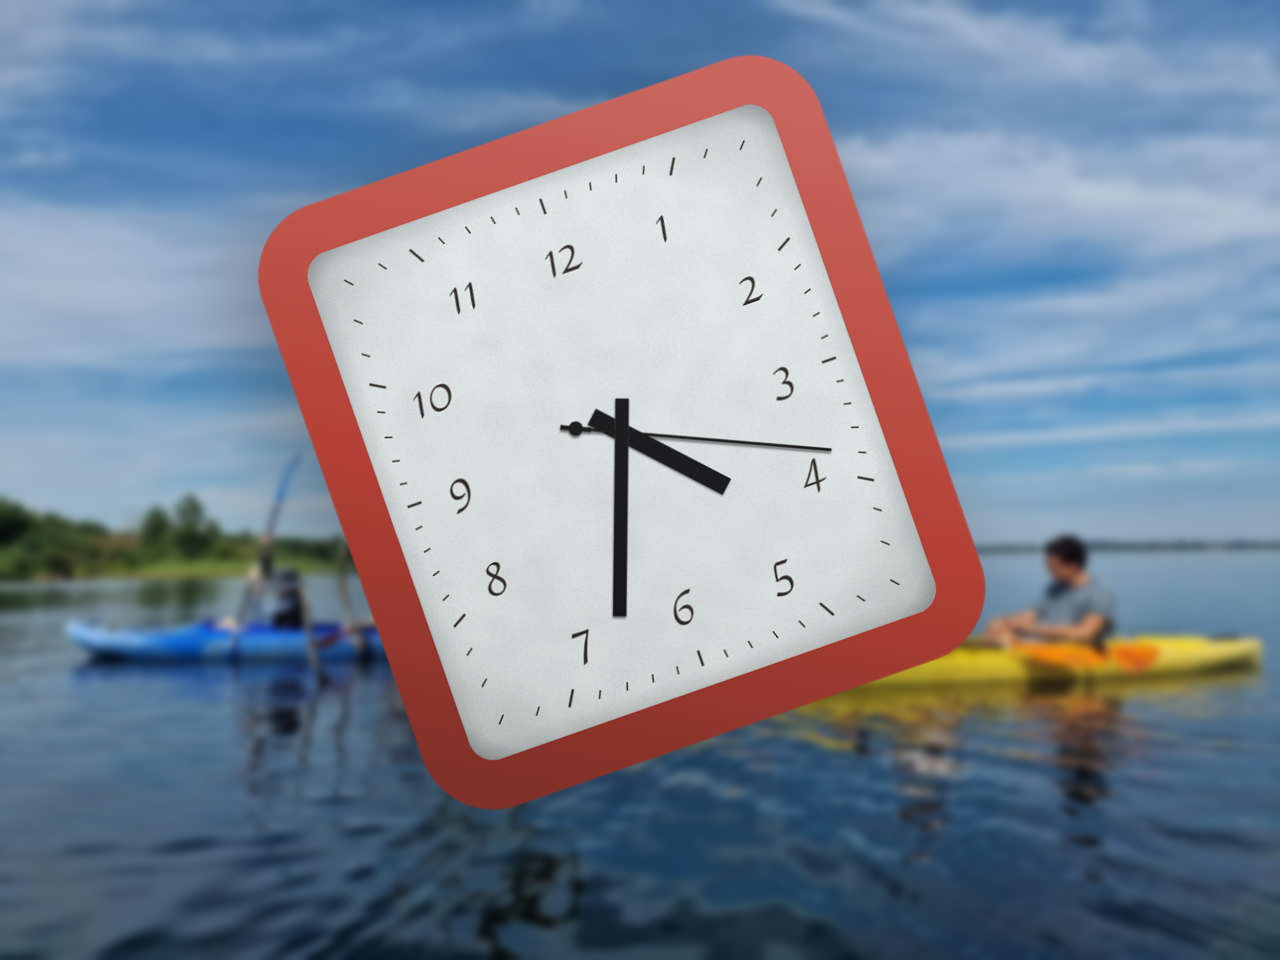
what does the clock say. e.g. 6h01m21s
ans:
4h33m19s
